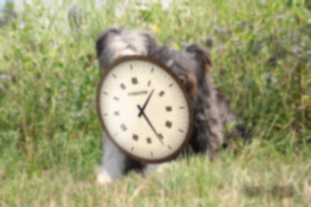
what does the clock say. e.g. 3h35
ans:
1h26
